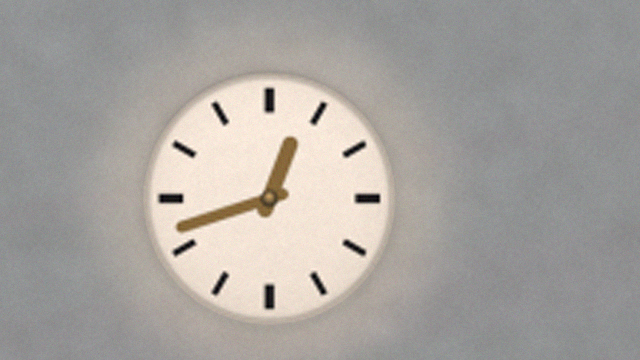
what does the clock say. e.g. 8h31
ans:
12h42
